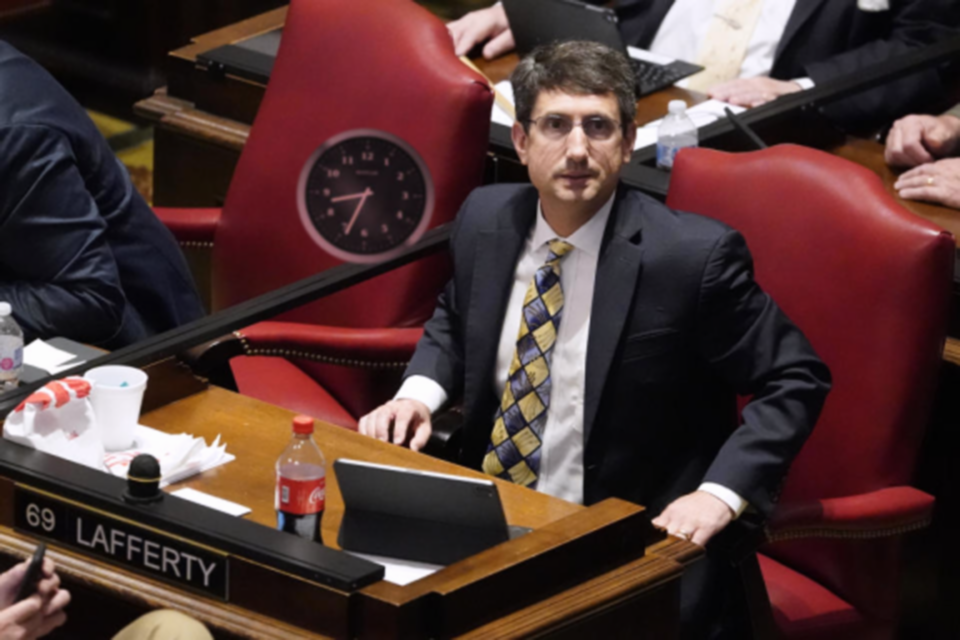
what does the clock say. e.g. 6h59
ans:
8h34
